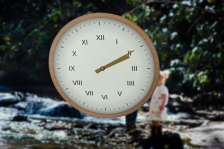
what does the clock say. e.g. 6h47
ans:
2h10
